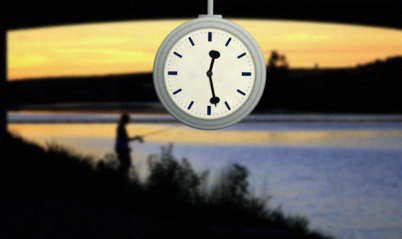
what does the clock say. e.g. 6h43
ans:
12h28
